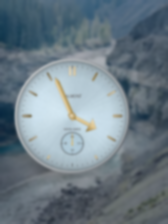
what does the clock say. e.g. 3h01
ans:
3h56
